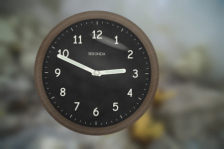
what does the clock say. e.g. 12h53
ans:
2h49
